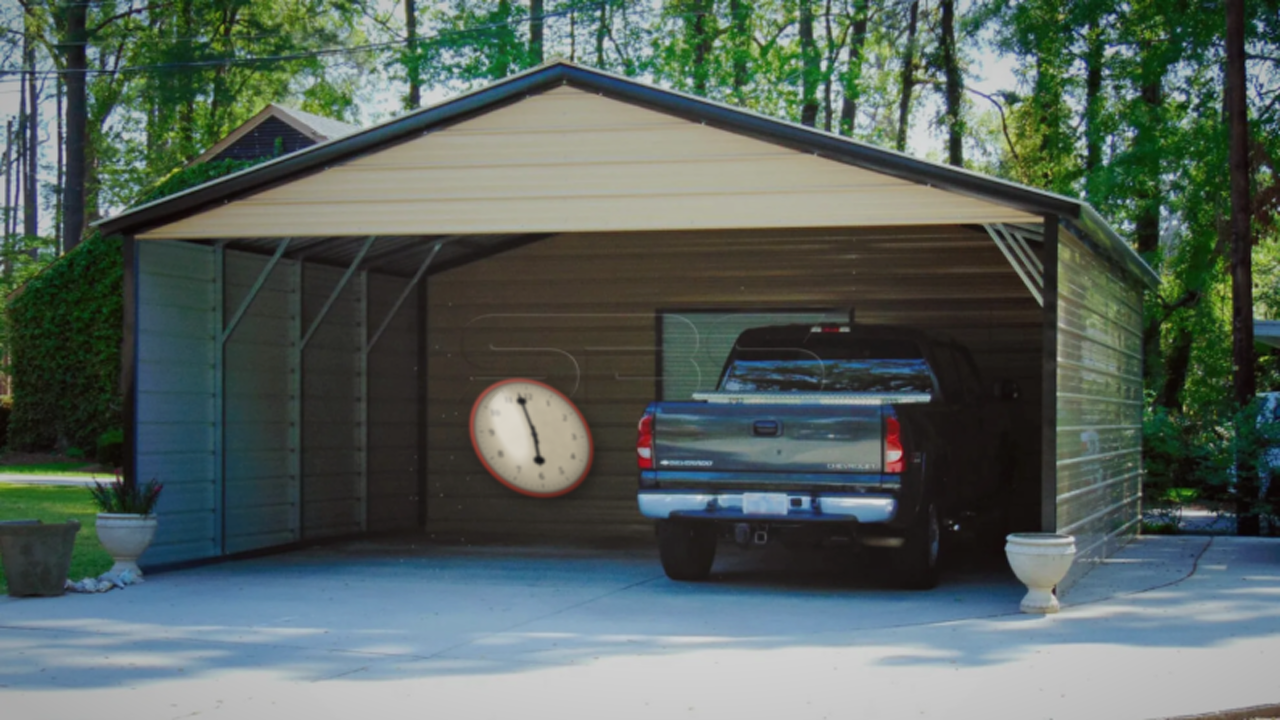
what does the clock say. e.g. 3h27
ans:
5h58
